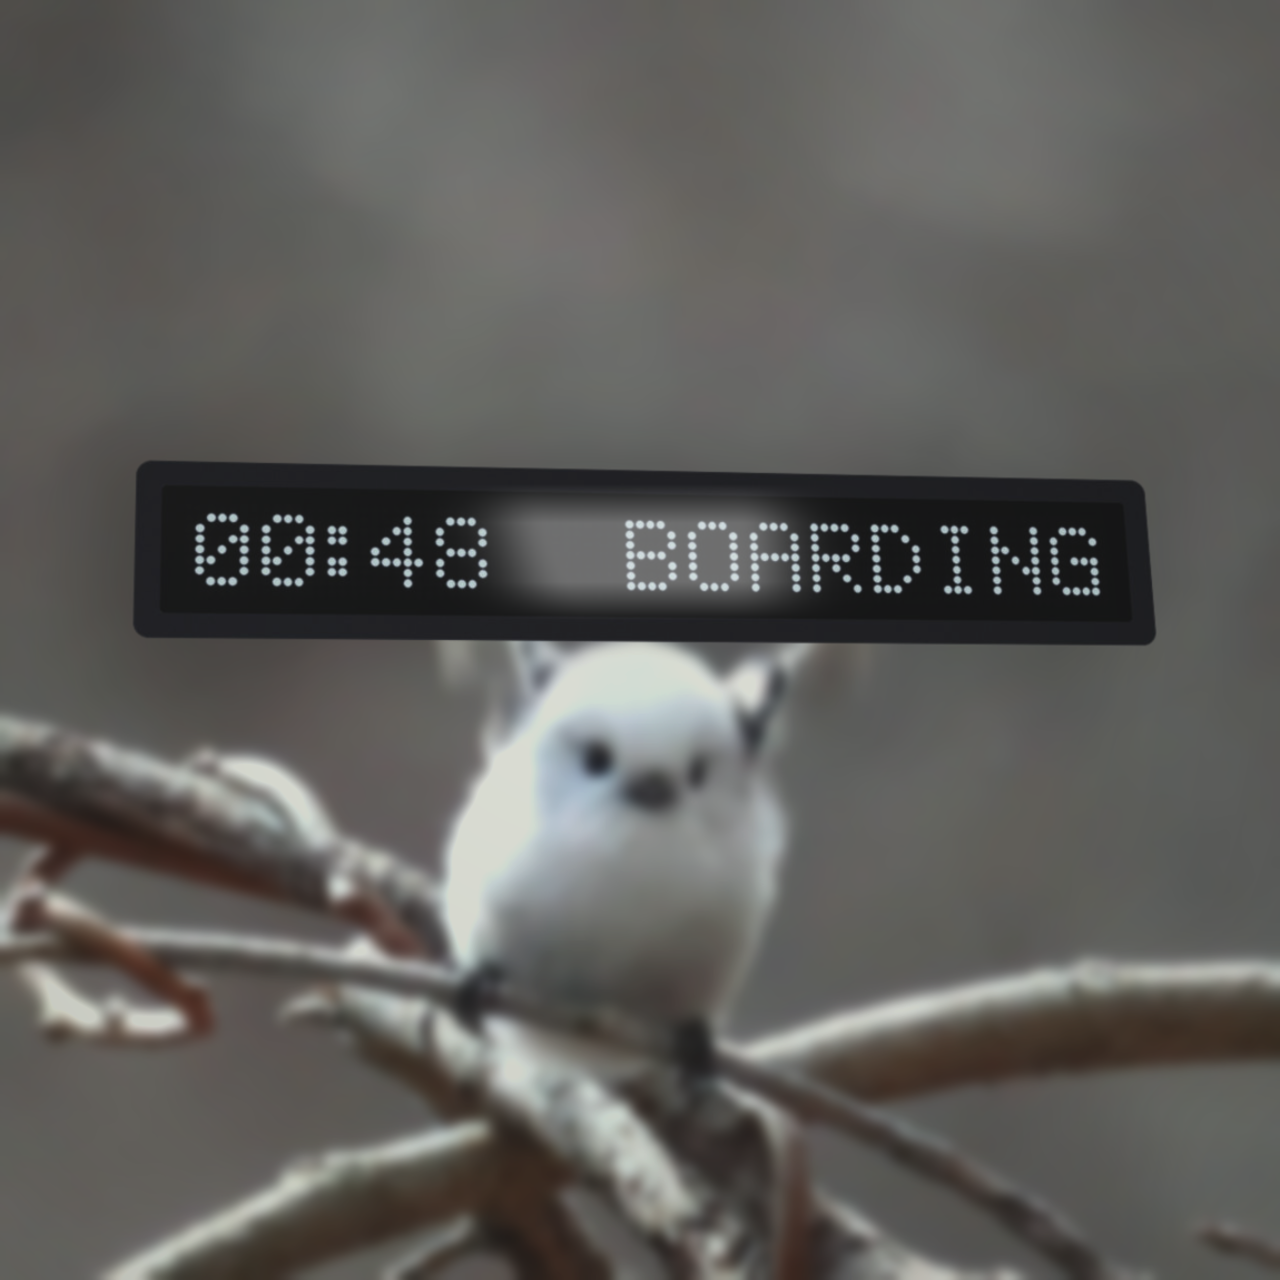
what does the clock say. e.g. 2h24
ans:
0h48
